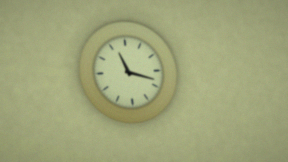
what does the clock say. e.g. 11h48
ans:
11h18
